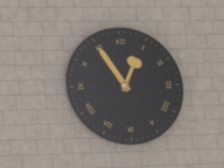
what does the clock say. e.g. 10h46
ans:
12h55
